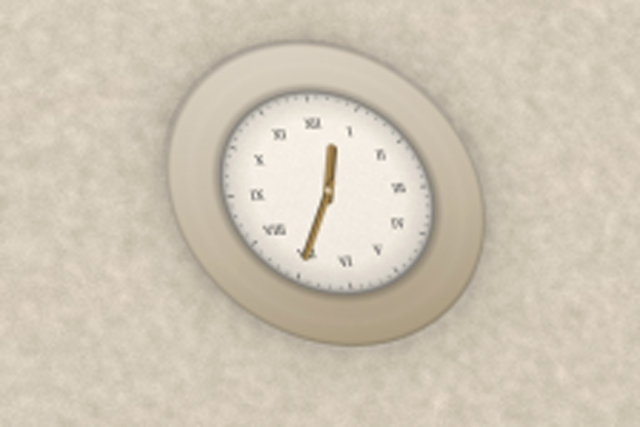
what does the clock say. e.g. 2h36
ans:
12h35
